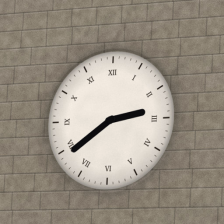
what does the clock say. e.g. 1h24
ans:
2h39
